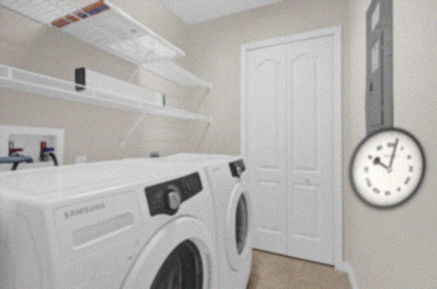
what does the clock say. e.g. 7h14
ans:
10h02
